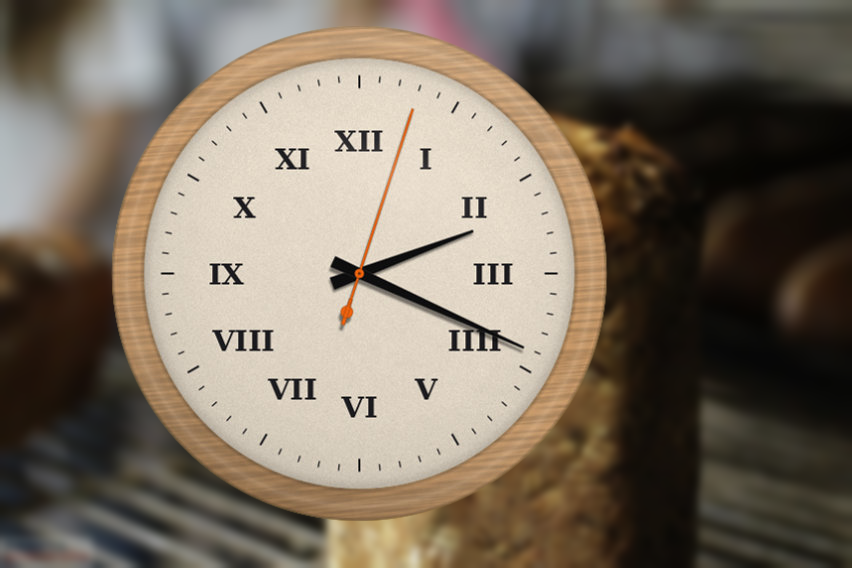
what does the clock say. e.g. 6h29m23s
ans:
2h19m03s
